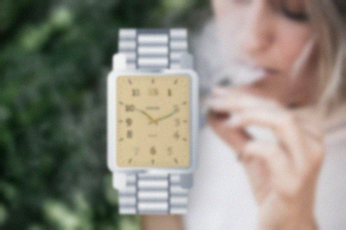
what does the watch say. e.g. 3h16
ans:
10h11
